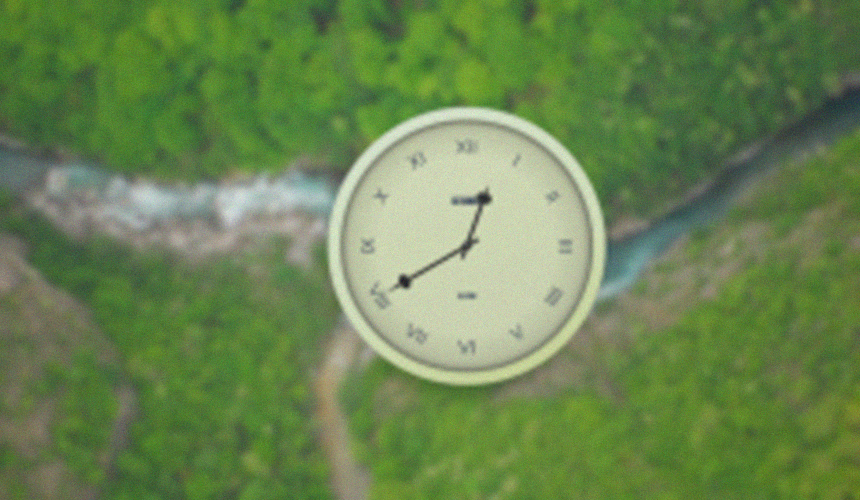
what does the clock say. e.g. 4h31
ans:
12h40
